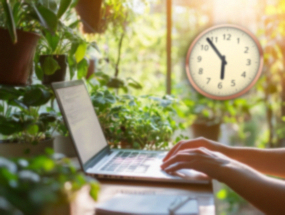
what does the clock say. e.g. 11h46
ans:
5h53
